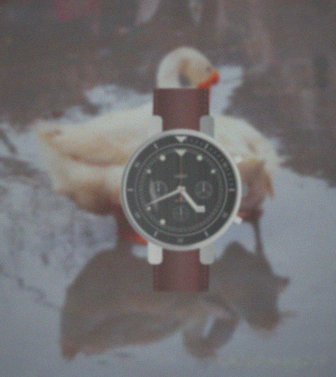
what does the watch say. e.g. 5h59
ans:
4h41
